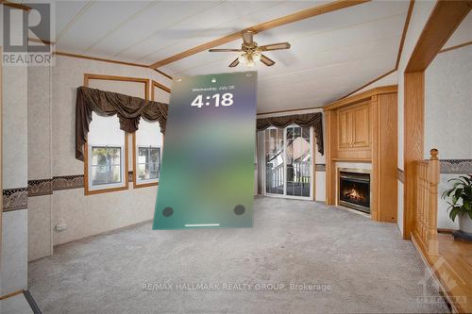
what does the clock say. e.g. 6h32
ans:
4h18
